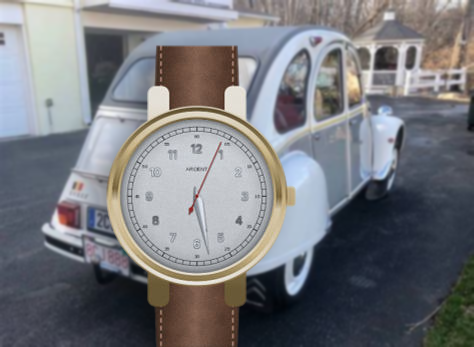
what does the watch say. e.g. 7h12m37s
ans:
5h28m04s
